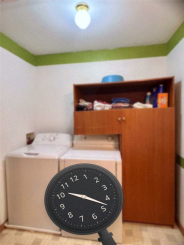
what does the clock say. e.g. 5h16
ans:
10h23
